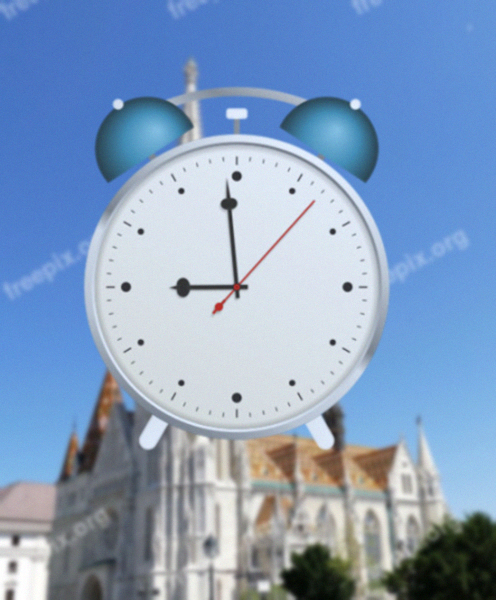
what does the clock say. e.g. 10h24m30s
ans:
8h59m07s
